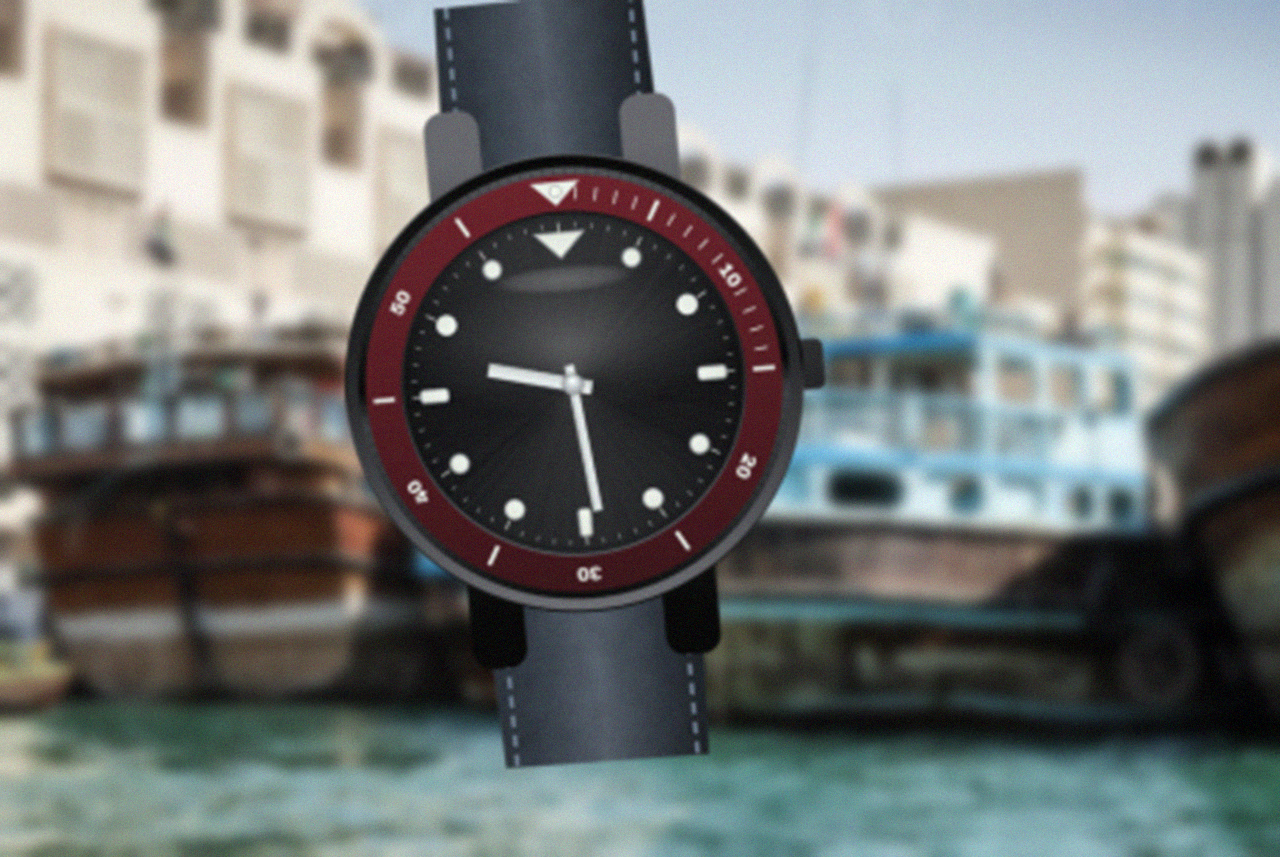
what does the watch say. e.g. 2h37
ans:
9h29
